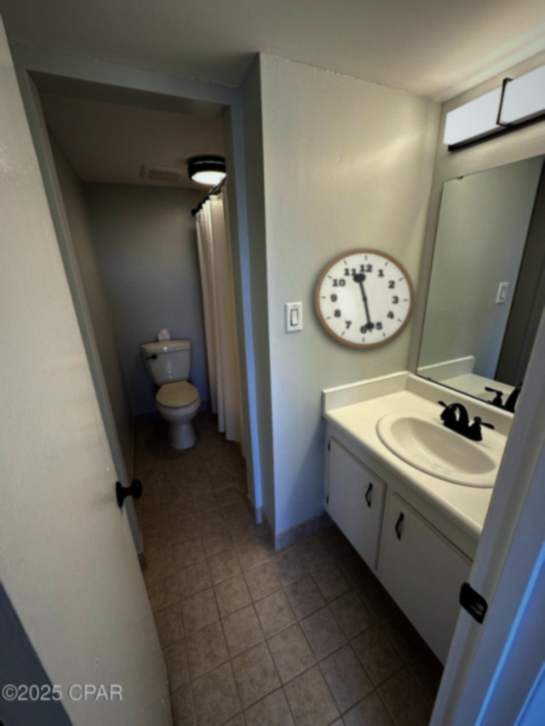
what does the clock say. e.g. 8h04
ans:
11h28
